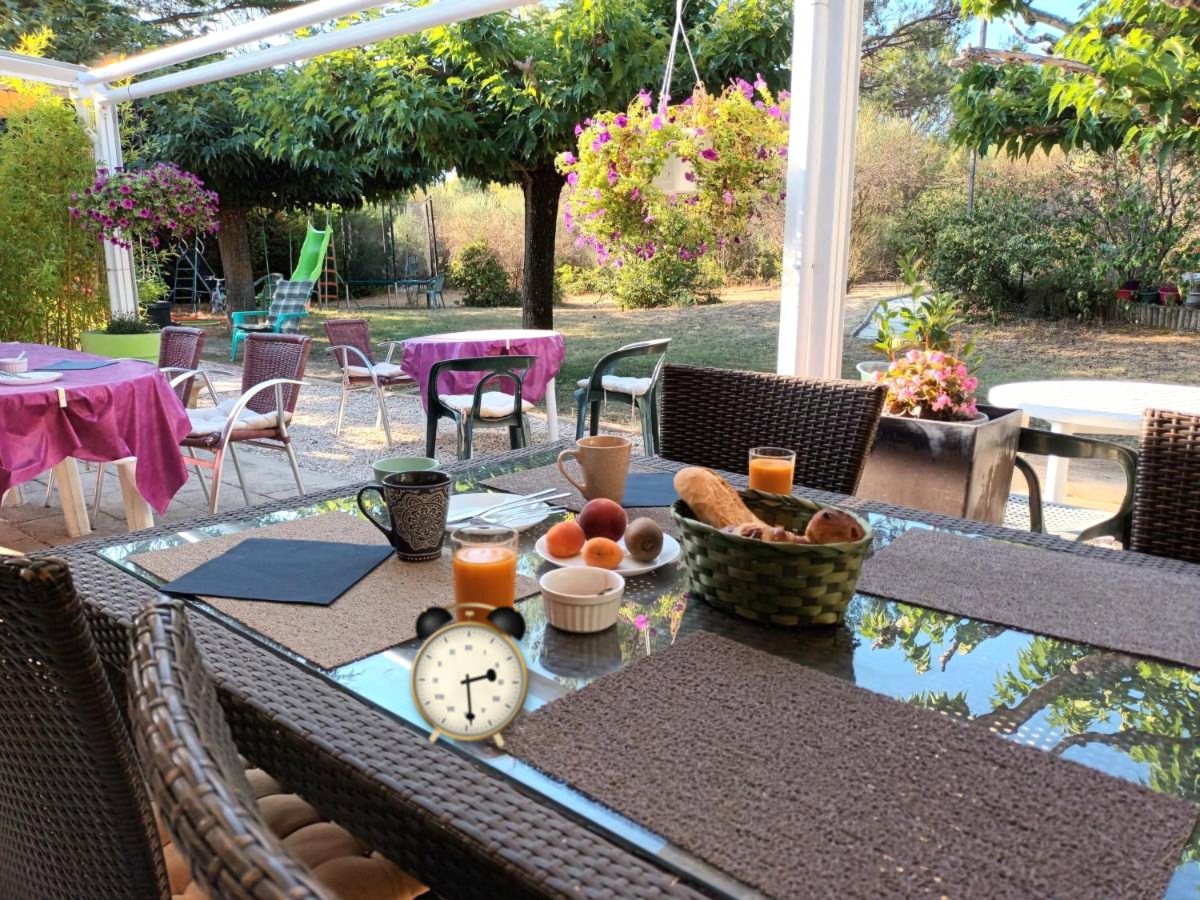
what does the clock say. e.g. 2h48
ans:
2h29
